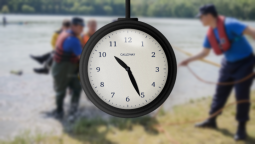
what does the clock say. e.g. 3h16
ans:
10h26
